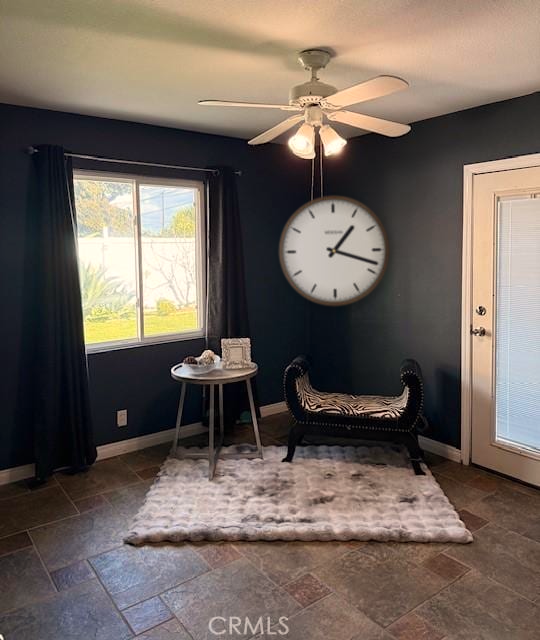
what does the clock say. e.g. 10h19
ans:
1h18
